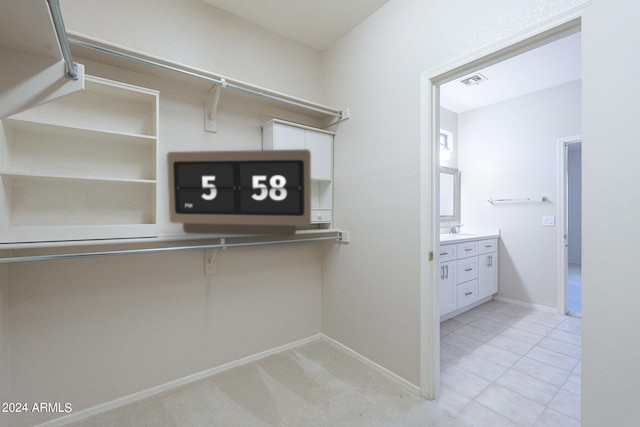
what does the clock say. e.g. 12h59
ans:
5h58
